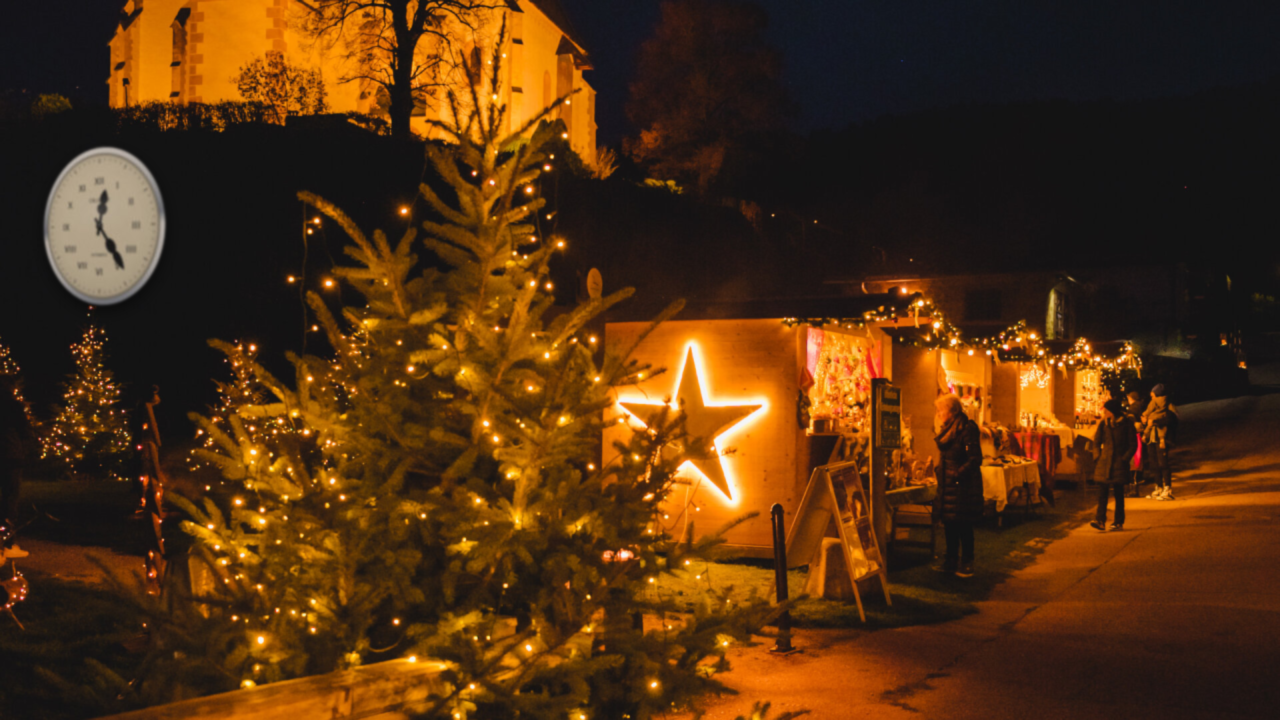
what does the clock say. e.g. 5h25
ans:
12h24
